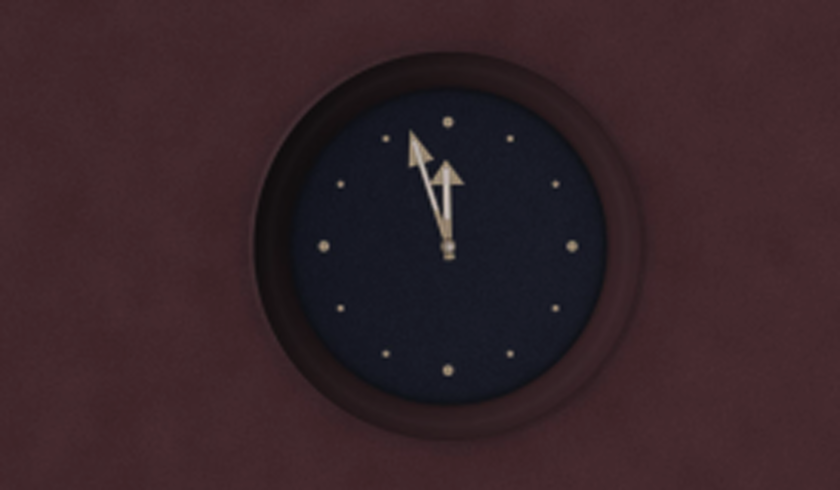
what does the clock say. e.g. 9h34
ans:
11h57
